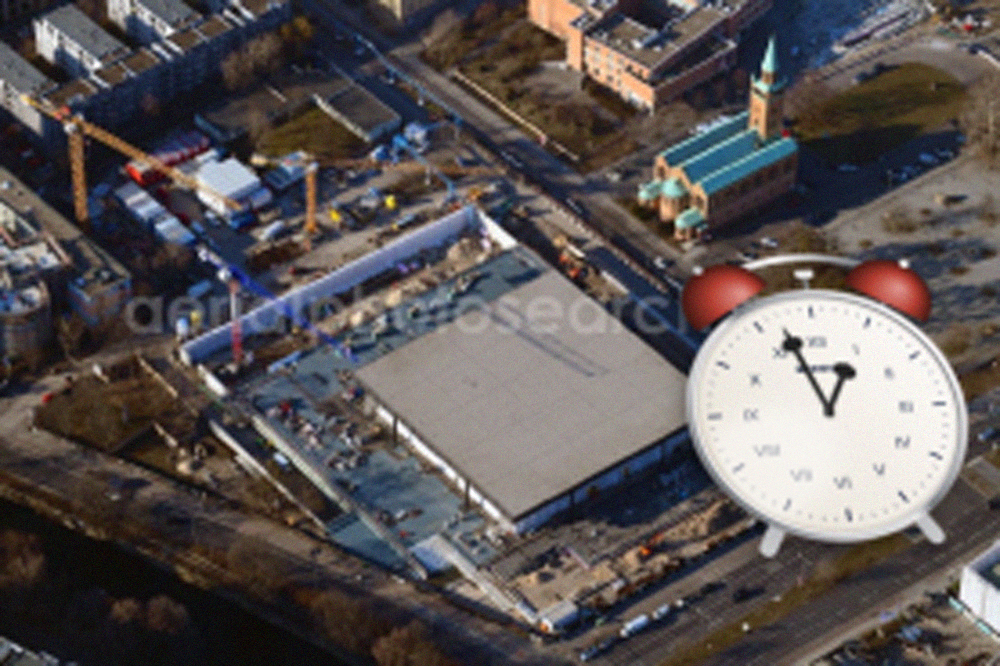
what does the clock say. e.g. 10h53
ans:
12h57
